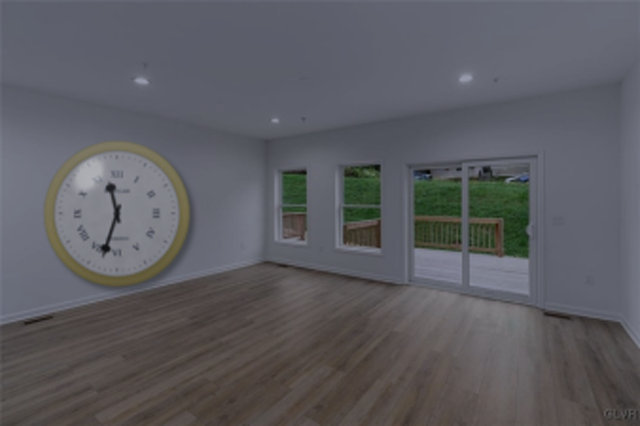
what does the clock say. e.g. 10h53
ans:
11h33
